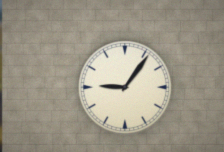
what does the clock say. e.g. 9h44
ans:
9h06
